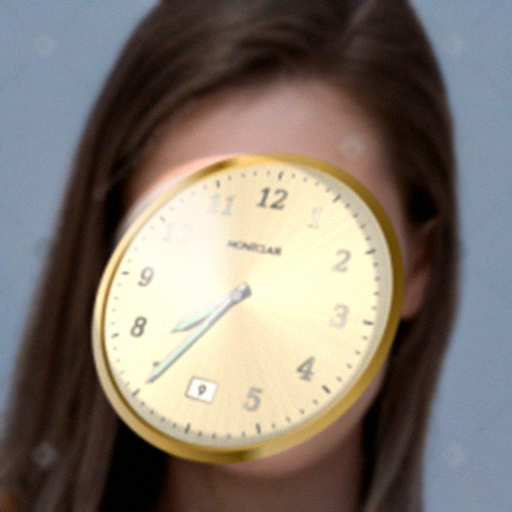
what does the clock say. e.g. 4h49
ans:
7h35
